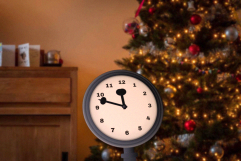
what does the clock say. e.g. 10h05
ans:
11h48
